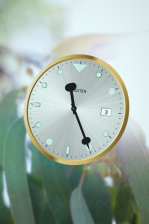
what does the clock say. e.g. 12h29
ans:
11h25
